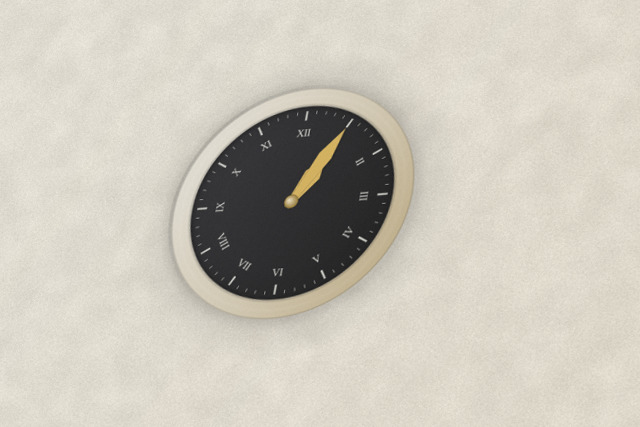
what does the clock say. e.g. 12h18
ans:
1h05
